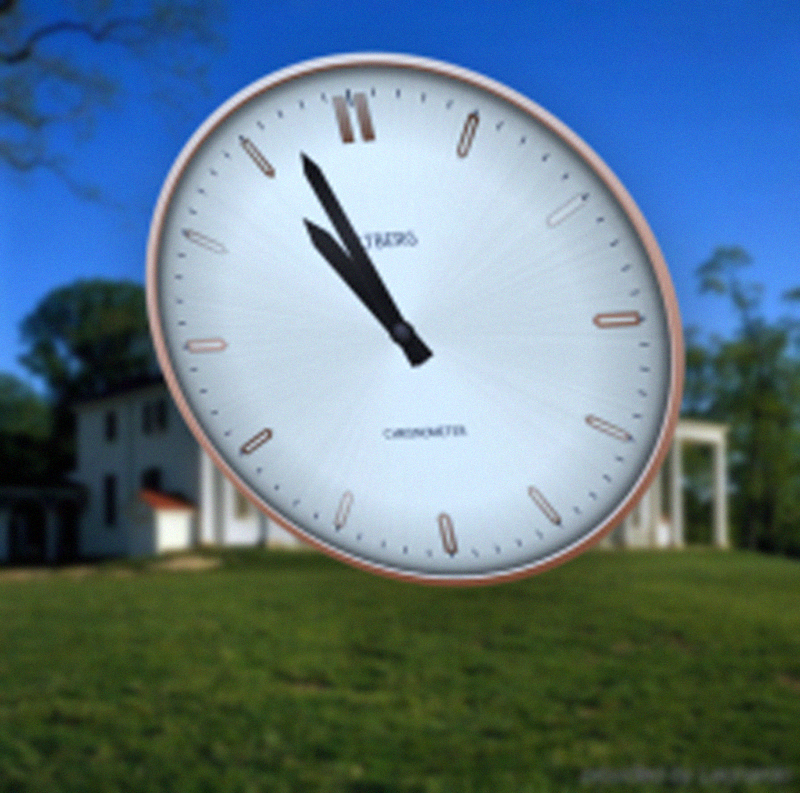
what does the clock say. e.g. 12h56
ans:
10h57
